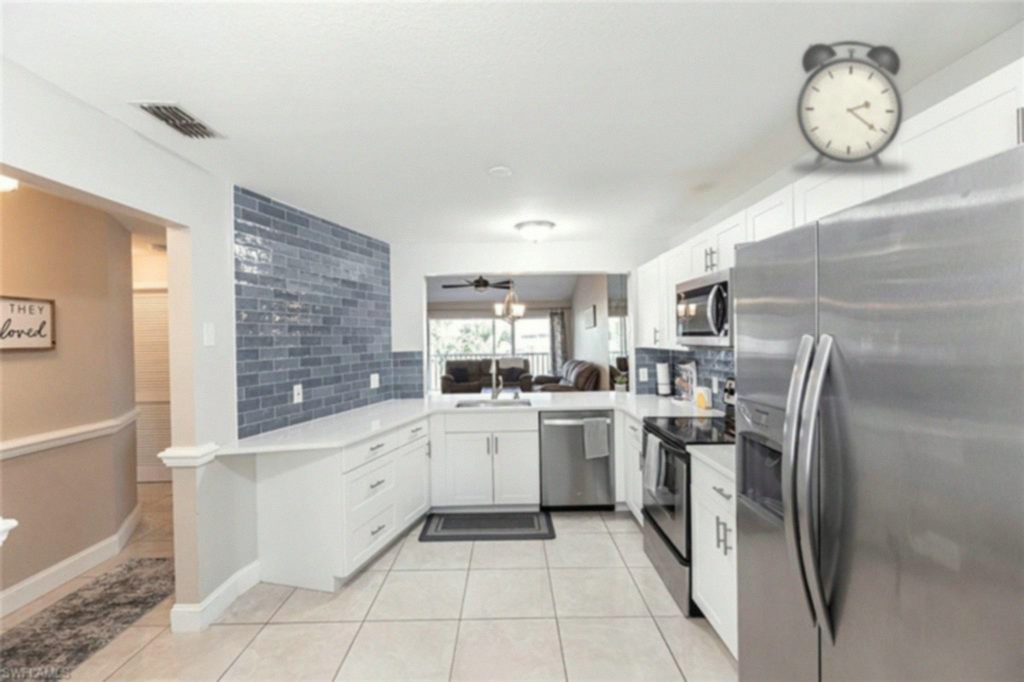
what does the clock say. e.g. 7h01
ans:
2h21
